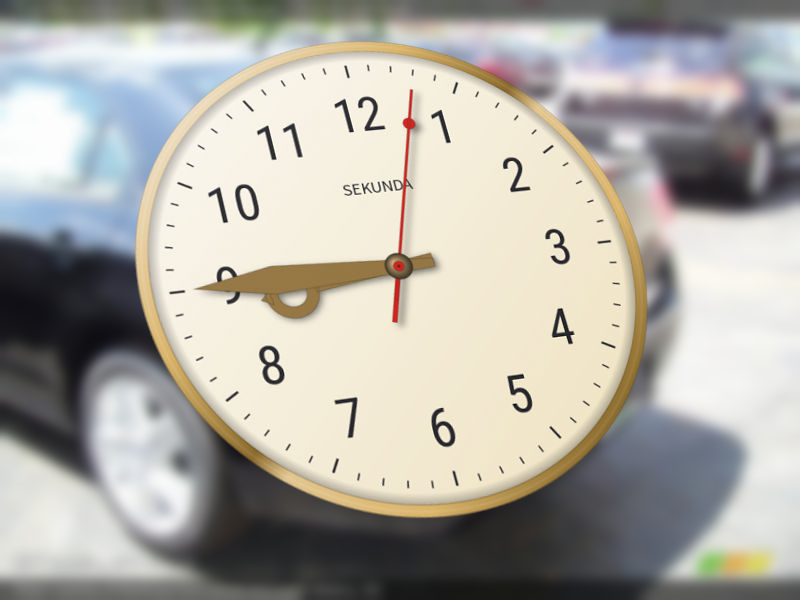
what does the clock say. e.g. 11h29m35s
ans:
8h45m03s
